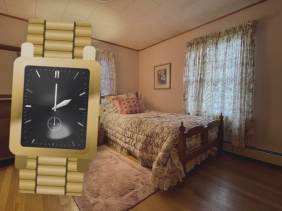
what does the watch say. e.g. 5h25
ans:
2h00
